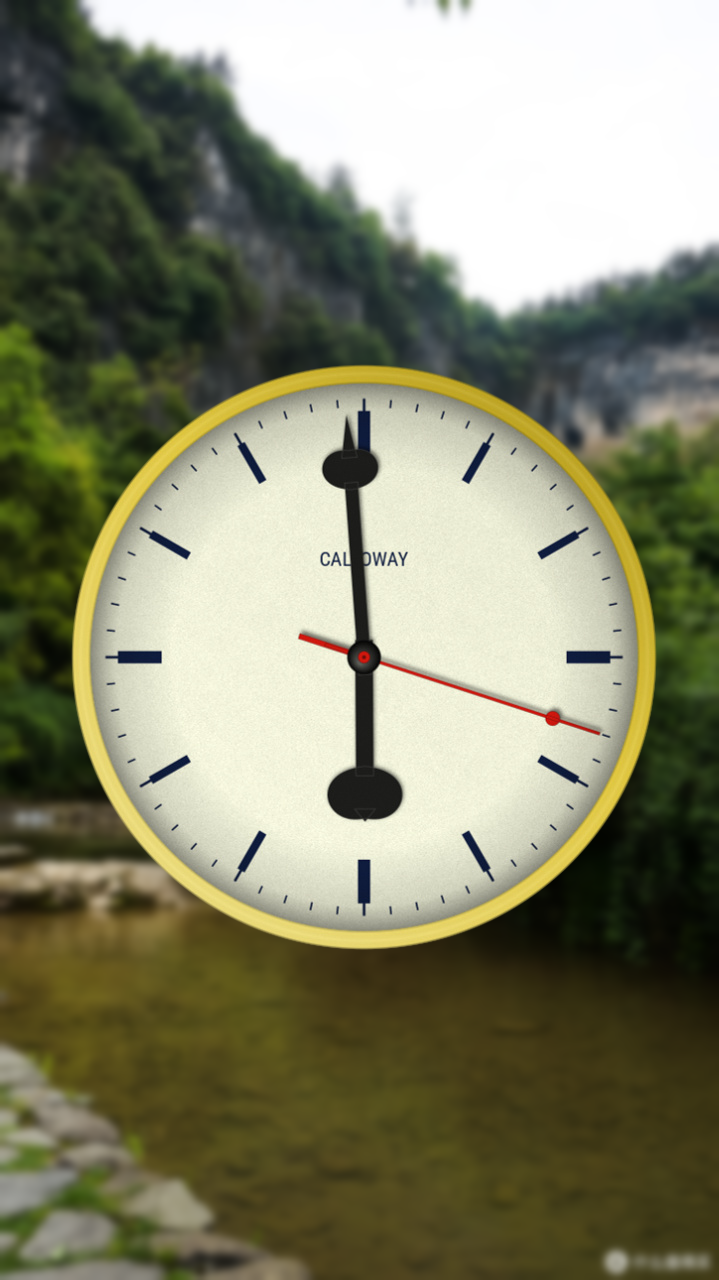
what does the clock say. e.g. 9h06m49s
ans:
5h59m18s
